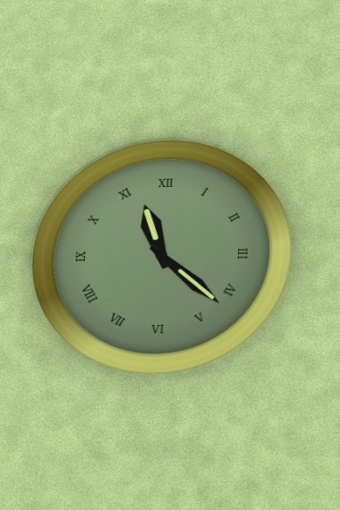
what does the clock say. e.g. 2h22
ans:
11h22
